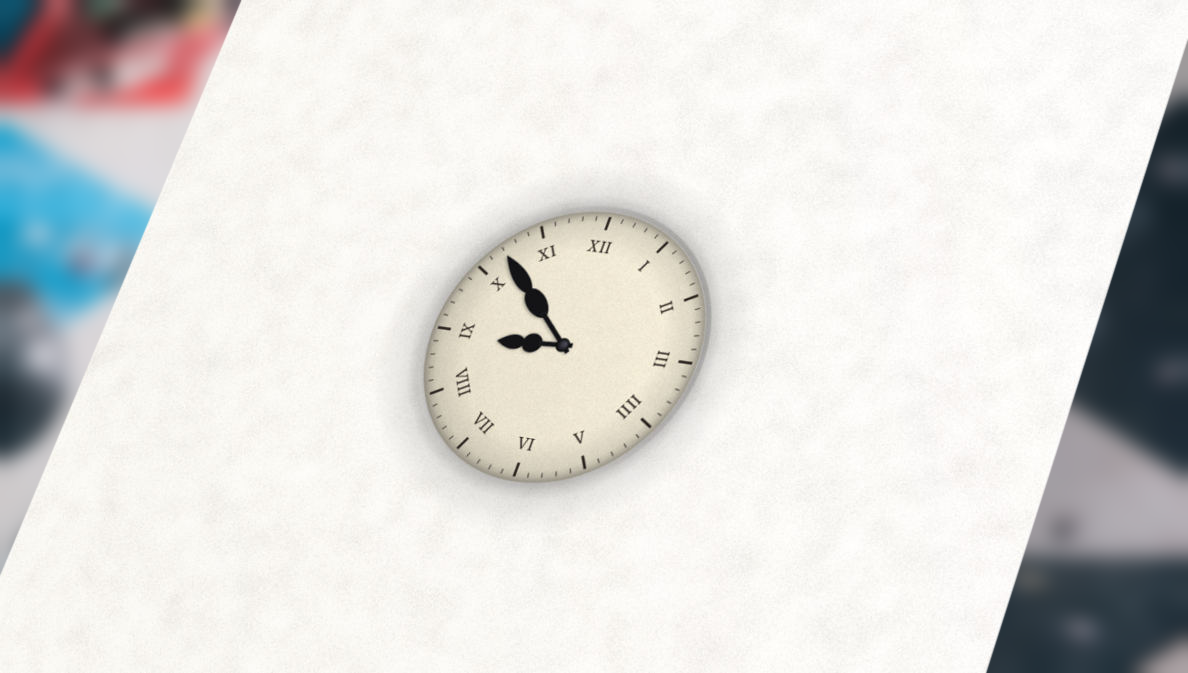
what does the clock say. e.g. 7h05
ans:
8h52
